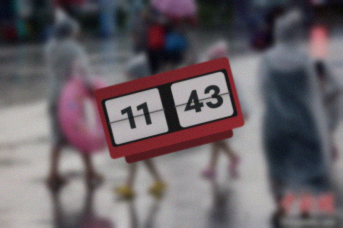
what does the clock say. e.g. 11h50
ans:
11h43
